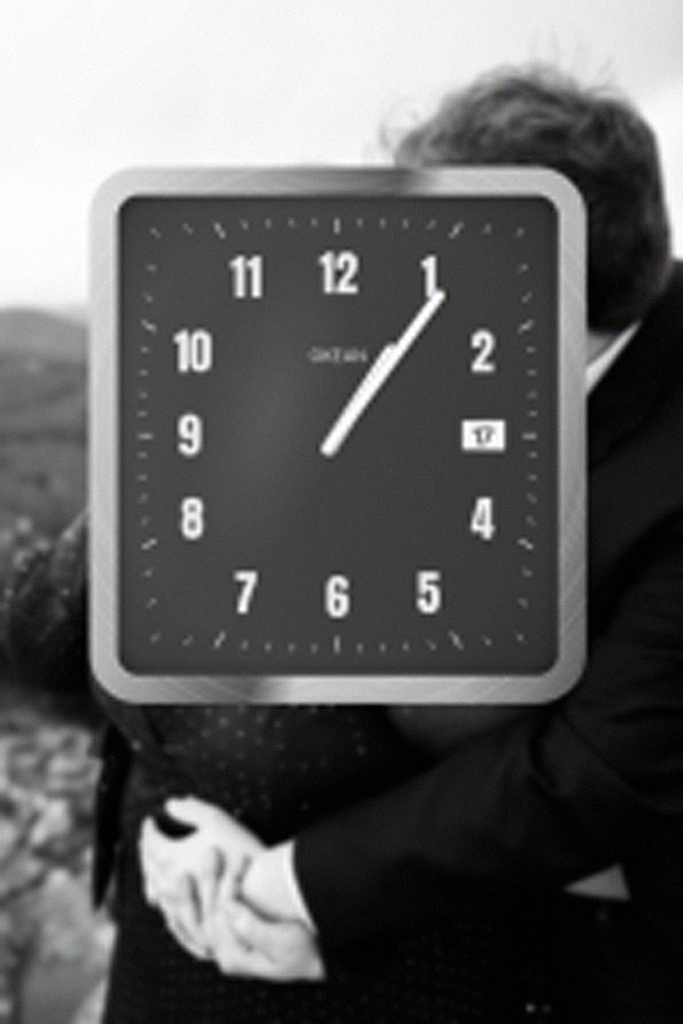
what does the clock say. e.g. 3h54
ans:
1h06
